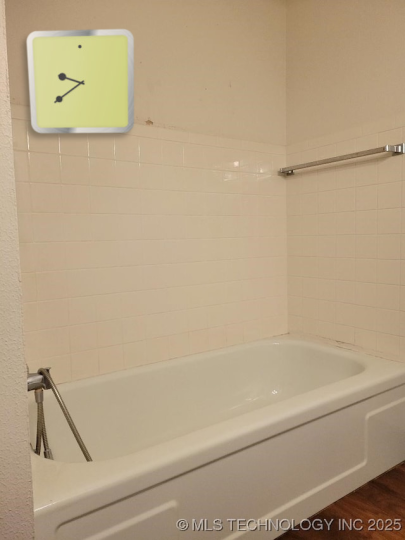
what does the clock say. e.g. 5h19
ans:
9h39
